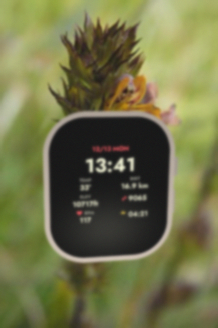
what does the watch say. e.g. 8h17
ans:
13h41
